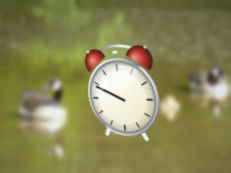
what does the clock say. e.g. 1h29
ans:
9h49
